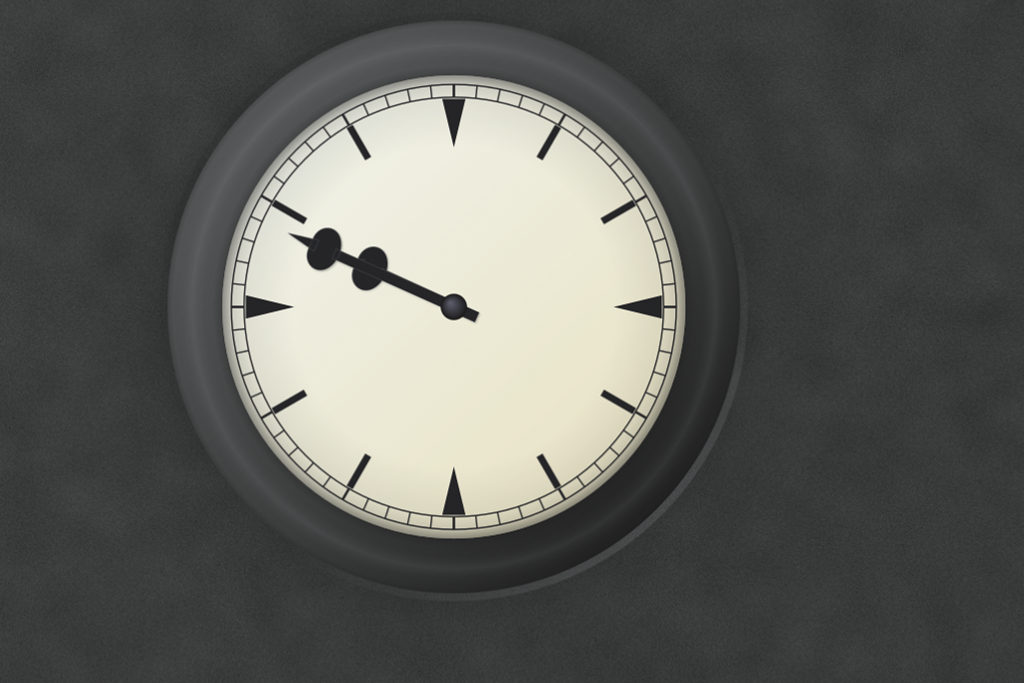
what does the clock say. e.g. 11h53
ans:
9h49
